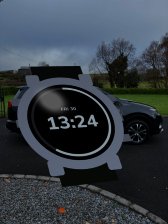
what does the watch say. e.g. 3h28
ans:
13h24
